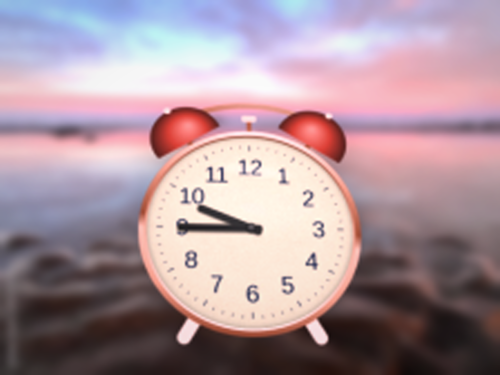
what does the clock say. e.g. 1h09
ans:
9h45
